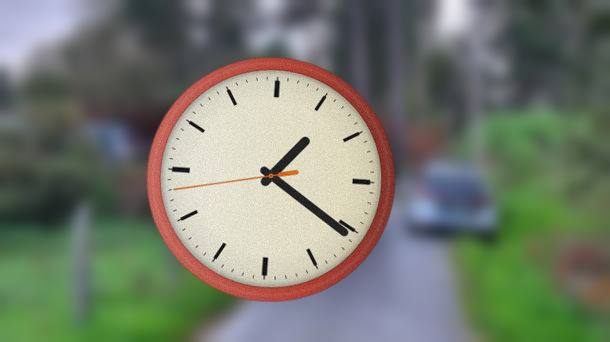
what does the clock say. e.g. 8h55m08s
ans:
1h20m43s
